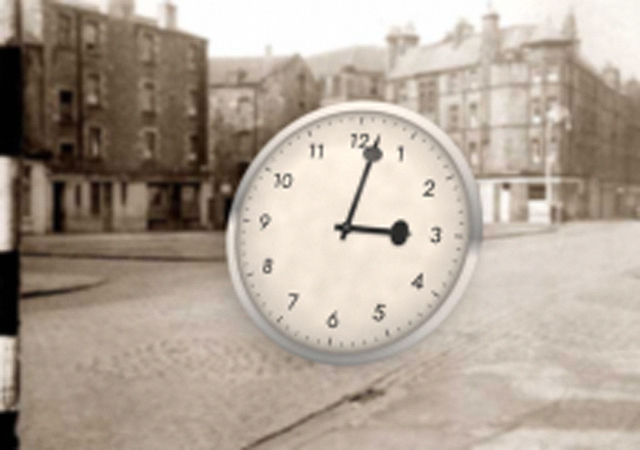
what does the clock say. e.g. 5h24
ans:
3h02
